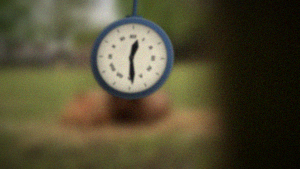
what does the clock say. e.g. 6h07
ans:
12h29
